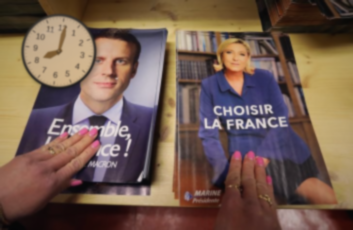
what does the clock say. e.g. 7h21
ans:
8h01
